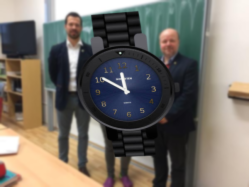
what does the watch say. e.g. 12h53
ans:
11h51
